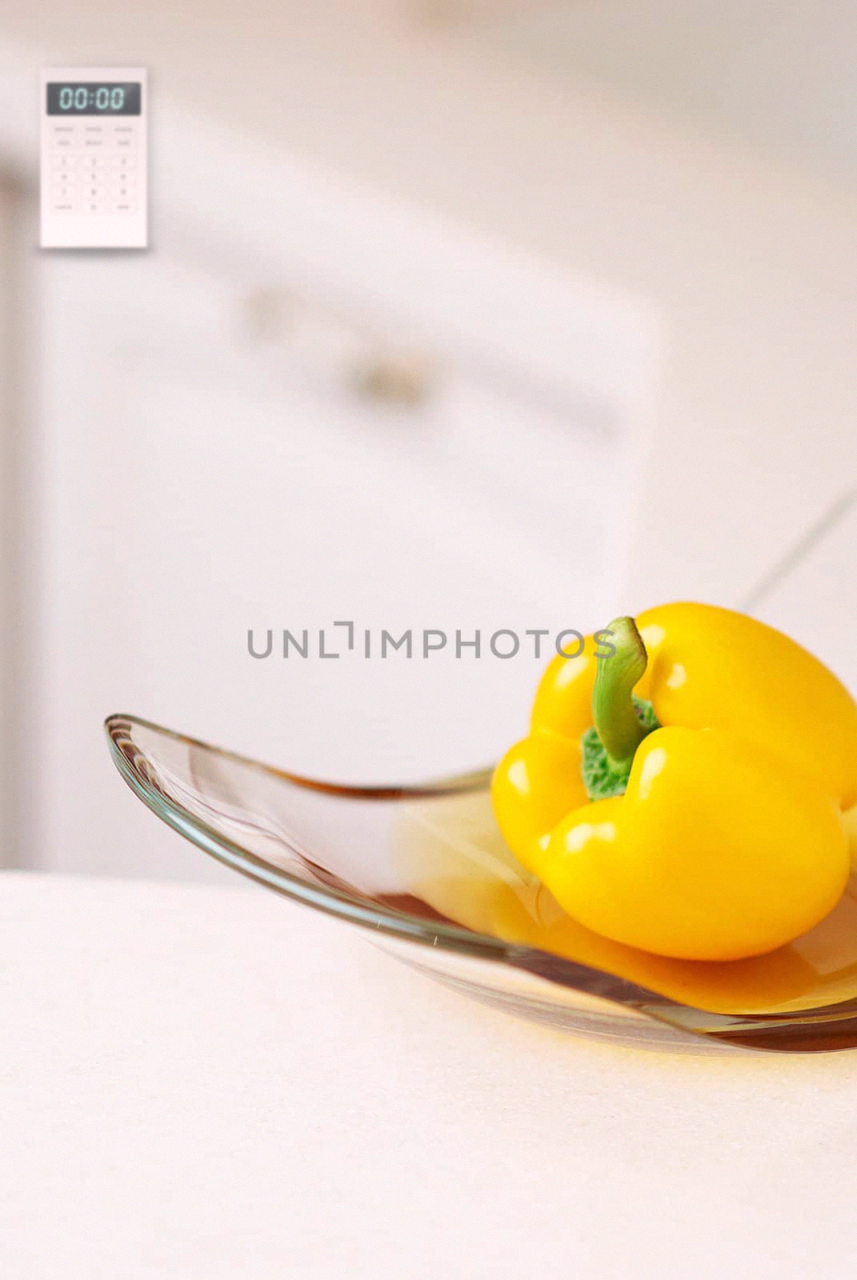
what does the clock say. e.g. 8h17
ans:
0h00
